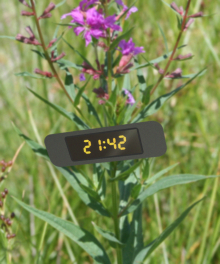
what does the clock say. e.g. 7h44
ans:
21h42
